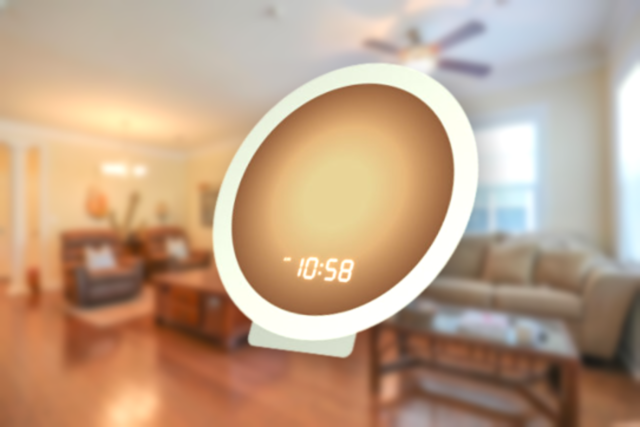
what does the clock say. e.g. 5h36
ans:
10h58
